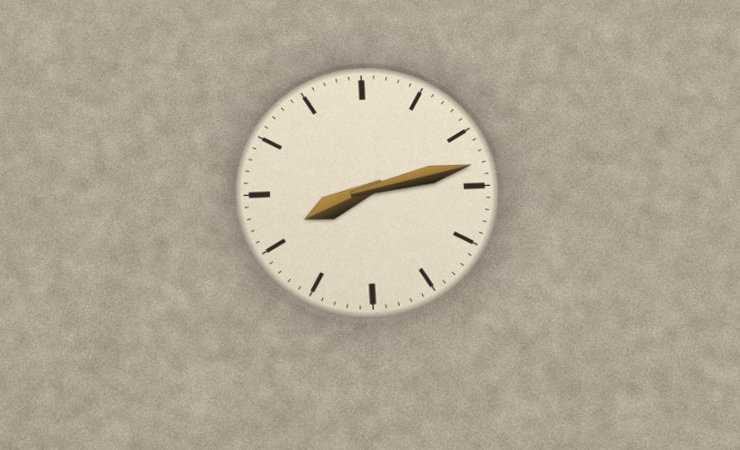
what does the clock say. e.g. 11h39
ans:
8h13
